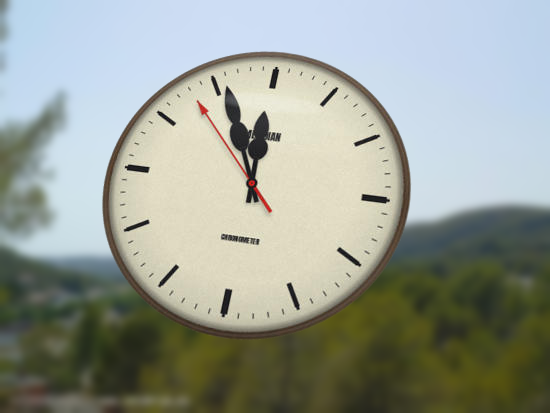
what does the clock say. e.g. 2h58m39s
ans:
11h55m53s
